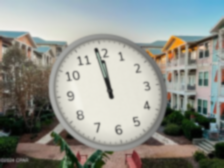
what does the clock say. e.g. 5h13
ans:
11h59
